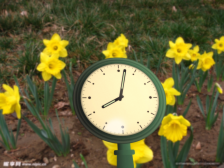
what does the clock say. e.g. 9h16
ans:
8h02
